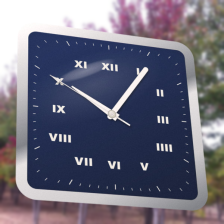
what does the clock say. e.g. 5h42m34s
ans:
10h05m50s
